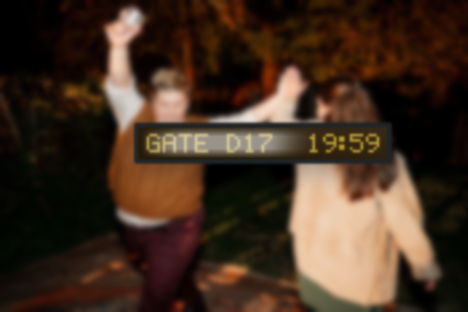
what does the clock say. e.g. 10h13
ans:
19h59
